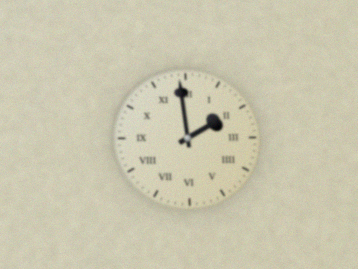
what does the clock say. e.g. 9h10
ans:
1h59
